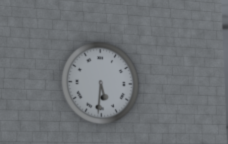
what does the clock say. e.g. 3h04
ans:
5h31
